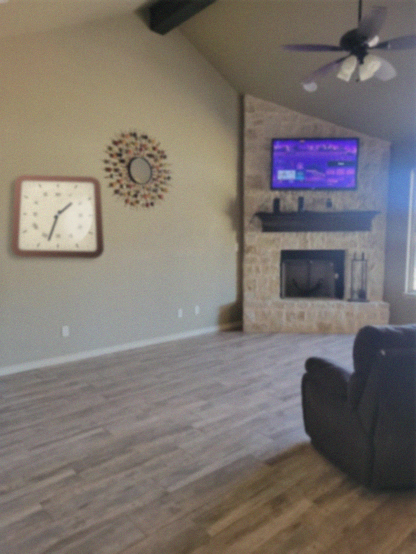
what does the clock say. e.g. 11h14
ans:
1h33
